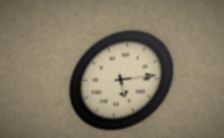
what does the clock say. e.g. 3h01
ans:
5h14
